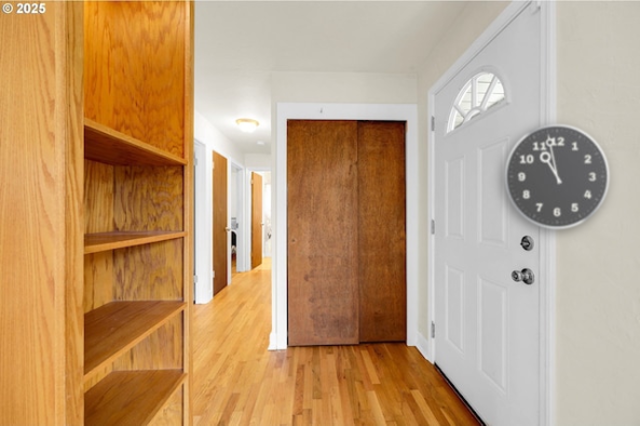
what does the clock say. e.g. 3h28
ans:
10h58
